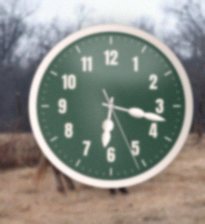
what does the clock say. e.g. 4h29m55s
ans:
6h17m26s
